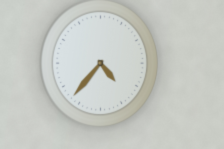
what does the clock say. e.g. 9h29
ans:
4h37
